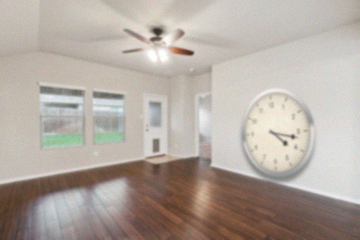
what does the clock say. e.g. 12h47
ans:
4h17
